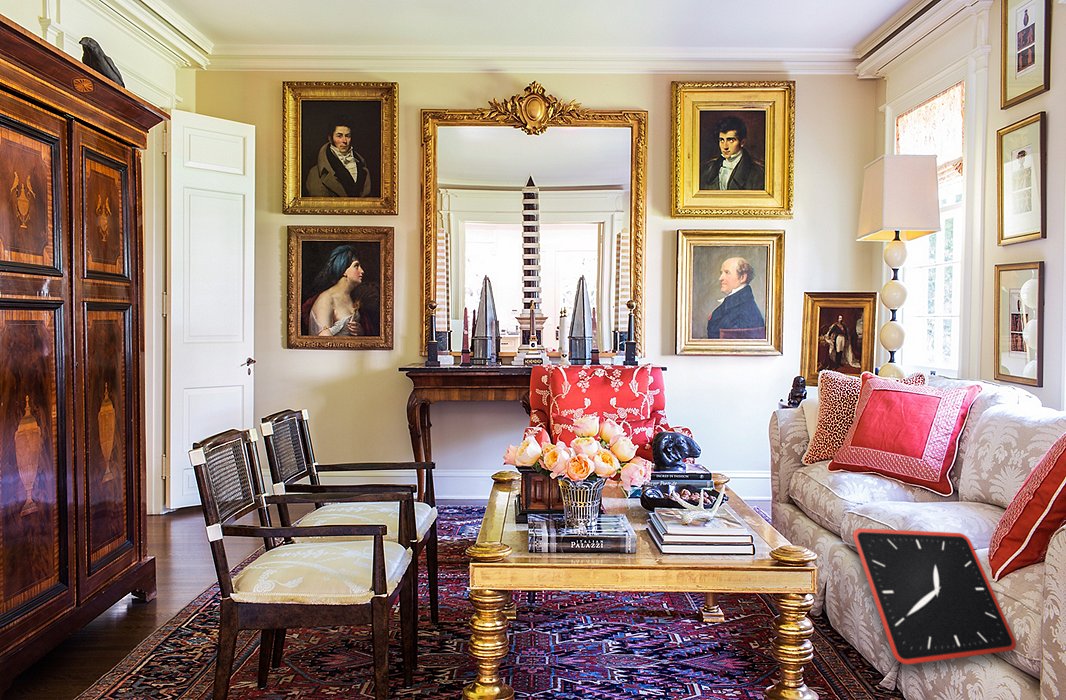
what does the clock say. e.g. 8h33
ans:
12h40
